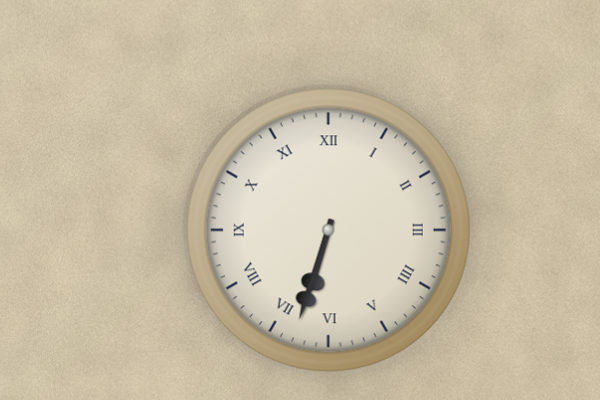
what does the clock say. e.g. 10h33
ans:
6h33
